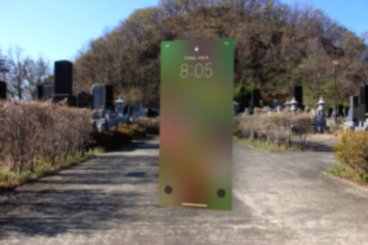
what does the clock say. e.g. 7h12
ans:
8h05
